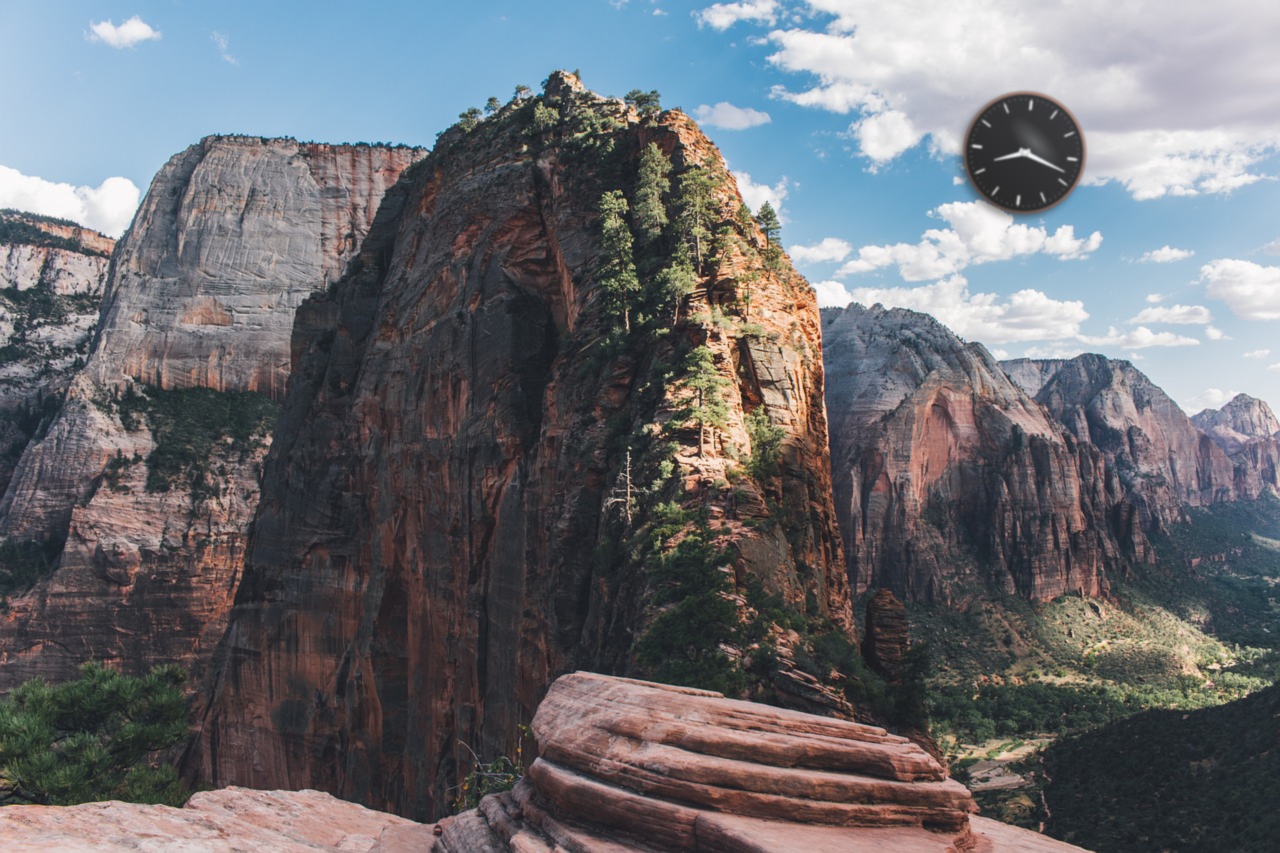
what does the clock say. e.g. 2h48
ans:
8h18
